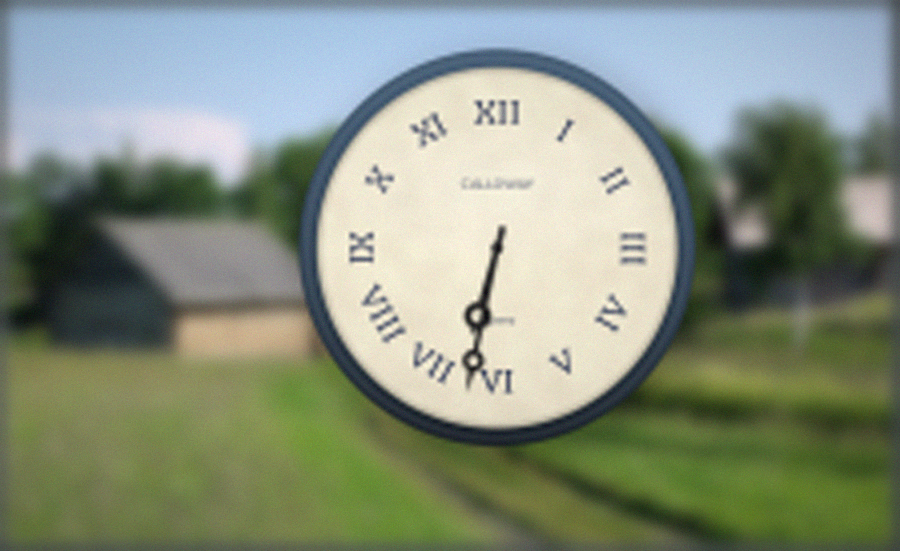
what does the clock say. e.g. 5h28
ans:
6h32
